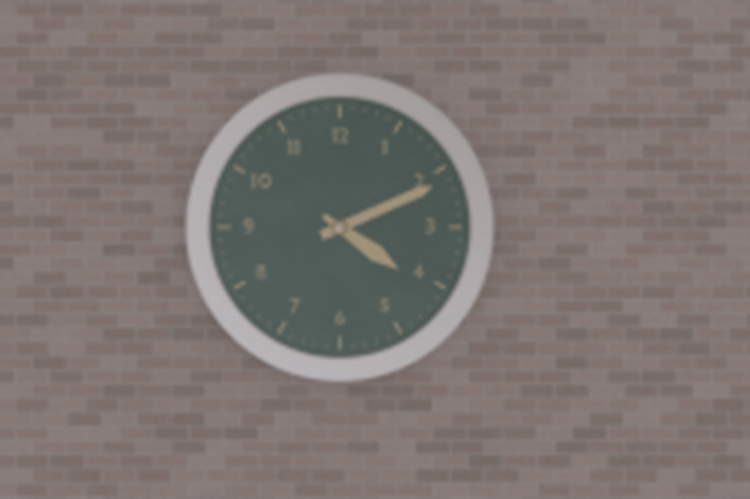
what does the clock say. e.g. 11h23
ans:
4h11
